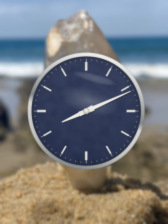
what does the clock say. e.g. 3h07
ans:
8h11
